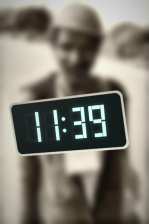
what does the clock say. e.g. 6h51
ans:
11h39
